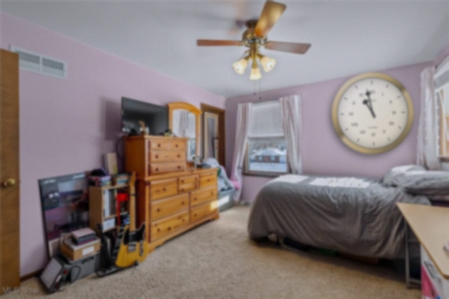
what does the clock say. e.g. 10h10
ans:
10h58
